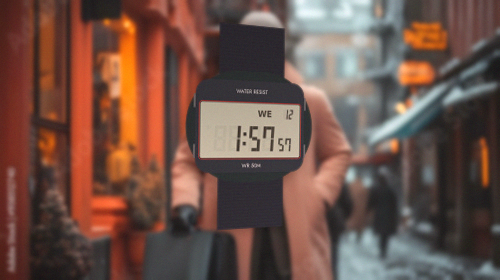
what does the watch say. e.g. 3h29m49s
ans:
1h57m57s
